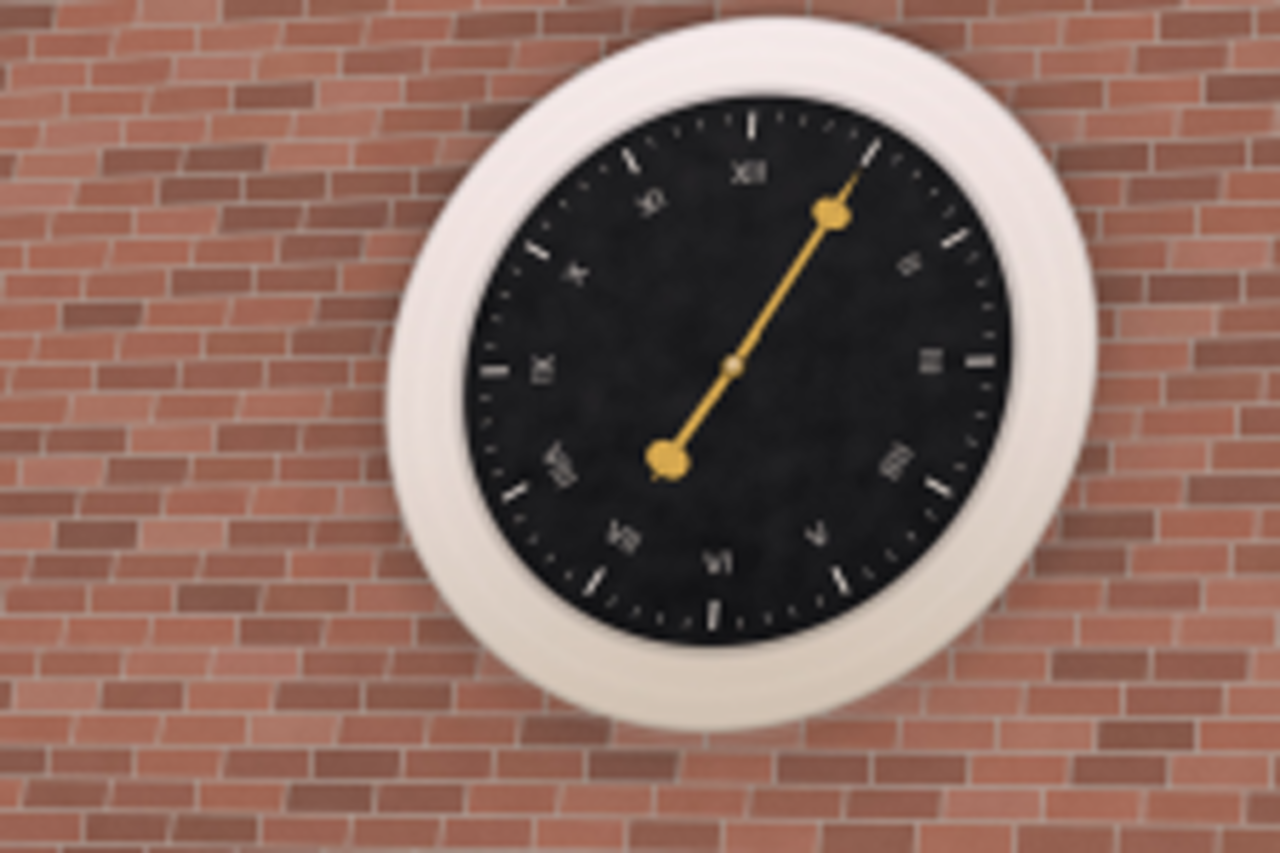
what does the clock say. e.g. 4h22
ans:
7h05
